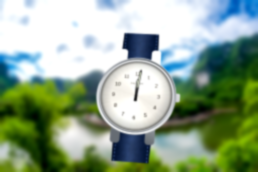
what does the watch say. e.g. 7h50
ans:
12h01
